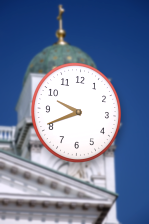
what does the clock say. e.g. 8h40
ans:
9h41
